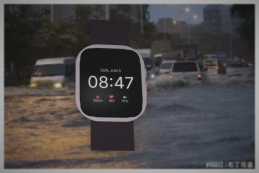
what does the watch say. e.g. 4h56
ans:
8h47
